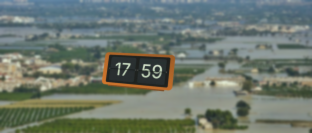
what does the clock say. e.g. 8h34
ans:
17h59
